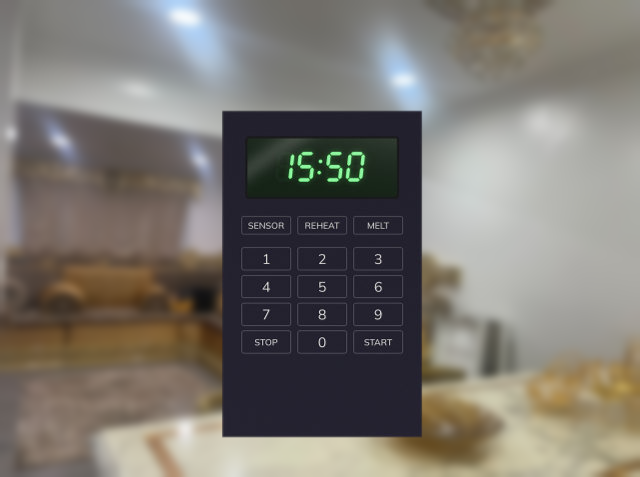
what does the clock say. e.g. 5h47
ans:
15h50
